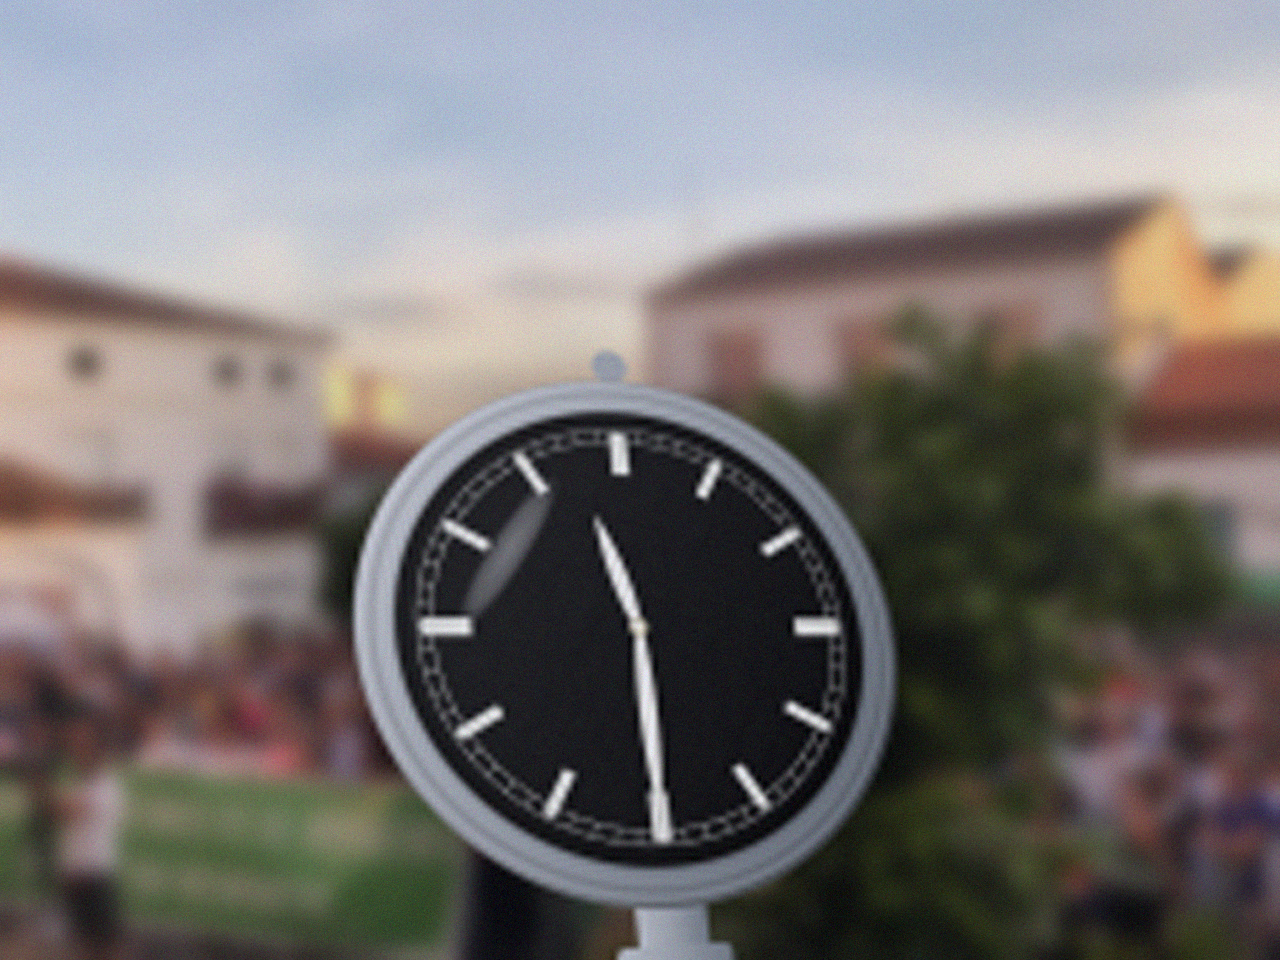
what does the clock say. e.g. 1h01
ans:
11h30
